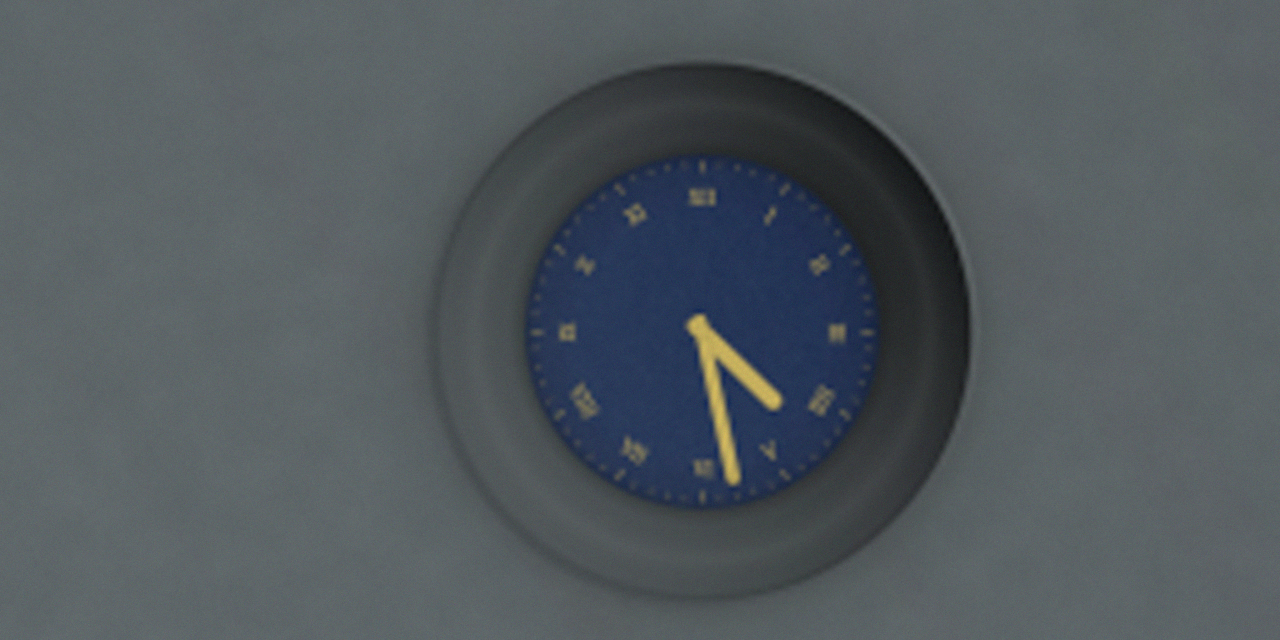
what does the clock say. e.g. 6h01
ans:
4h28
